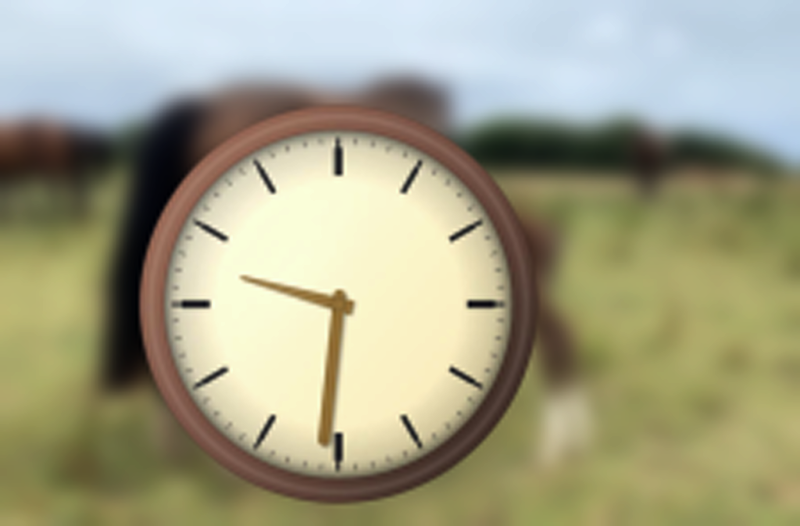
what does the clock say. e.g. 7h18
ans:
9h31
